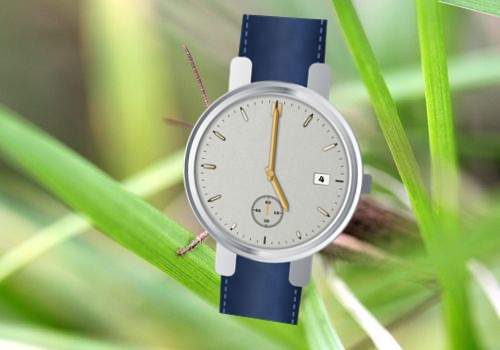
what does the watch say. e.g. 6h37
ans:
5h00
